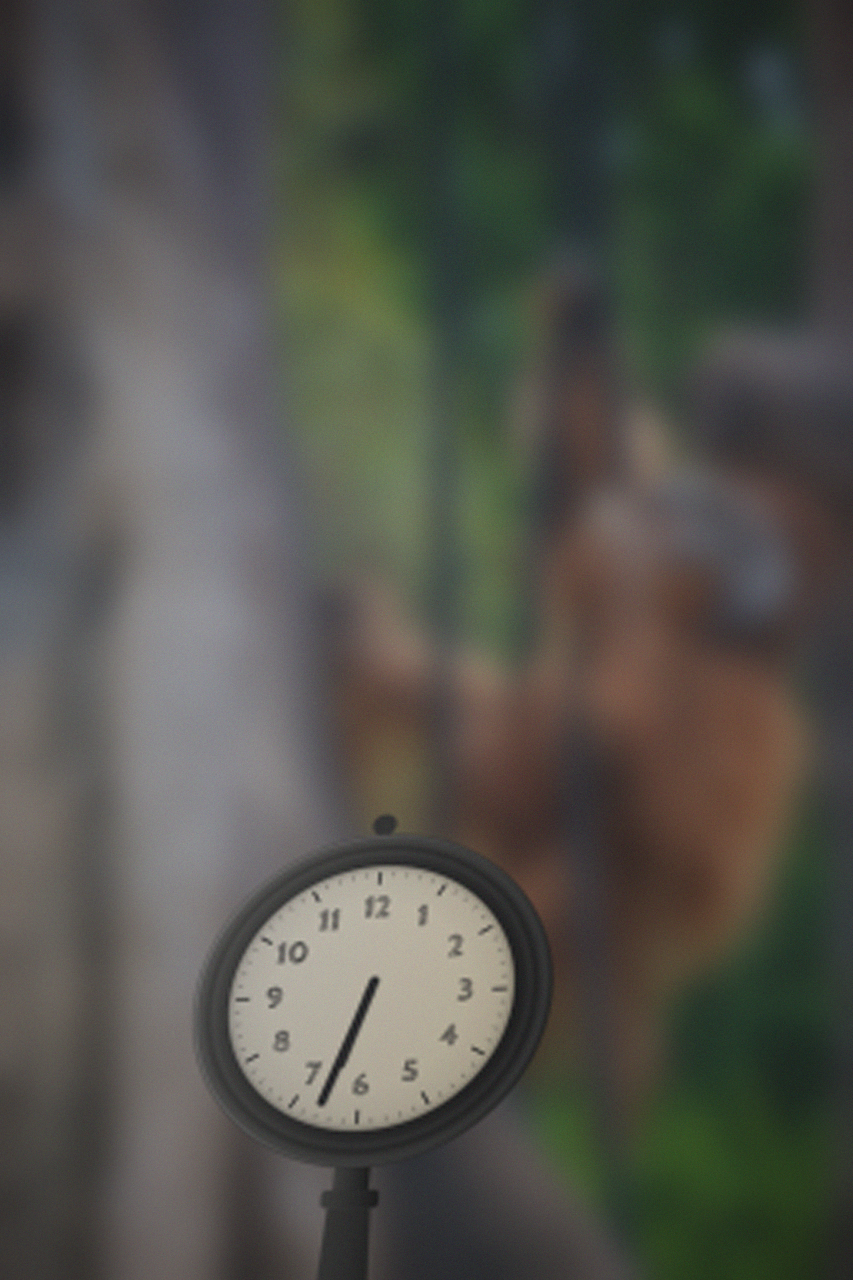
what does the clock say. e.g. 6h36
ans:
6h33
